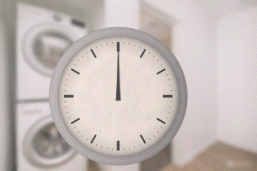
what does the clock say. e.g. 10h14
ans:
12h00
